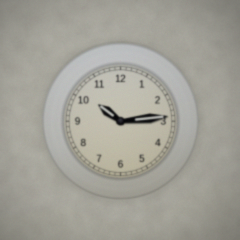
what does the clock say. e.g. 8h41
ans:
10h14
